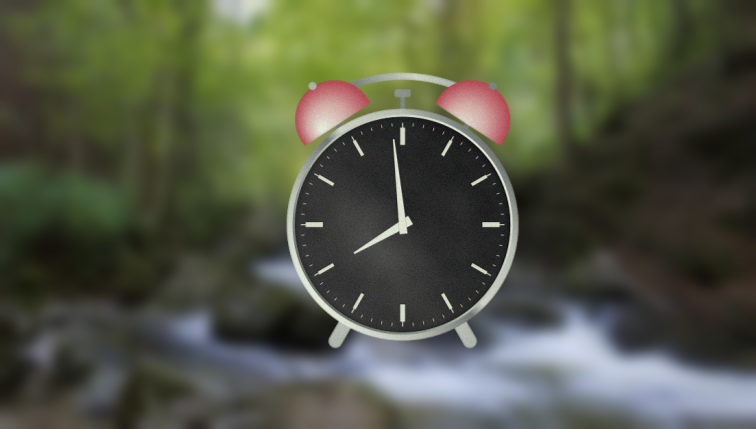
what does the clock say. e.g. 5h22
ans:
7h59
